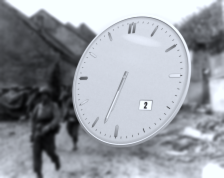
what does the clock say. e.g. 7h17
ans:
6h33
